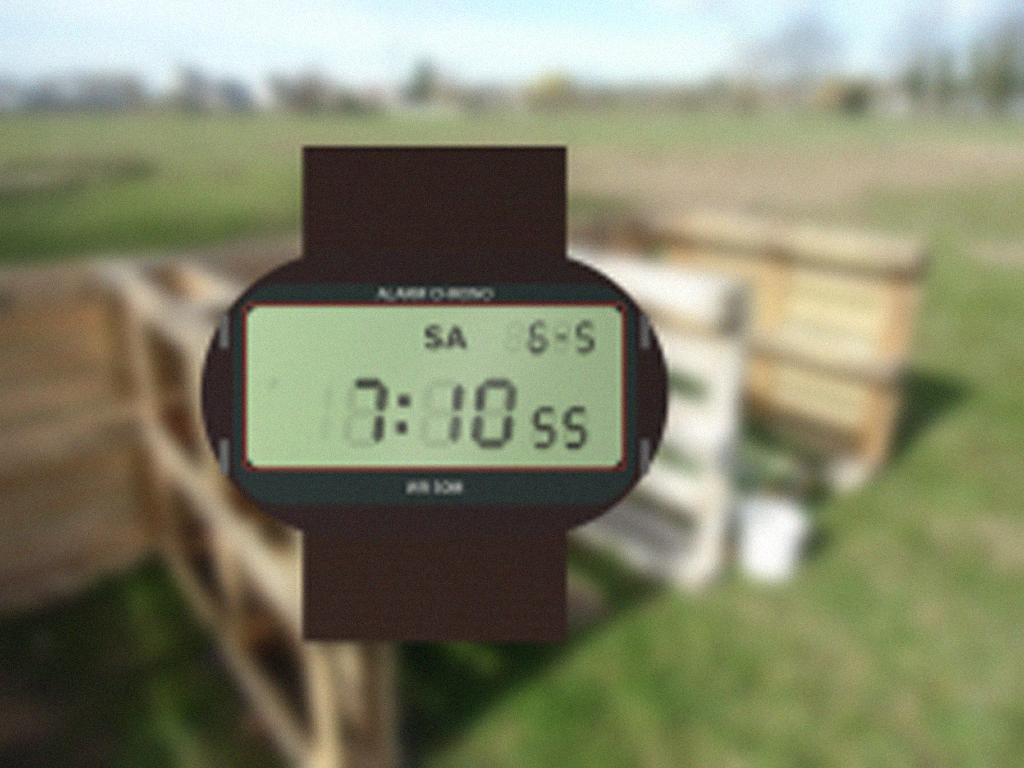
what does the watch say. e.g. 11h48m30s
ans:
7h10m55s
